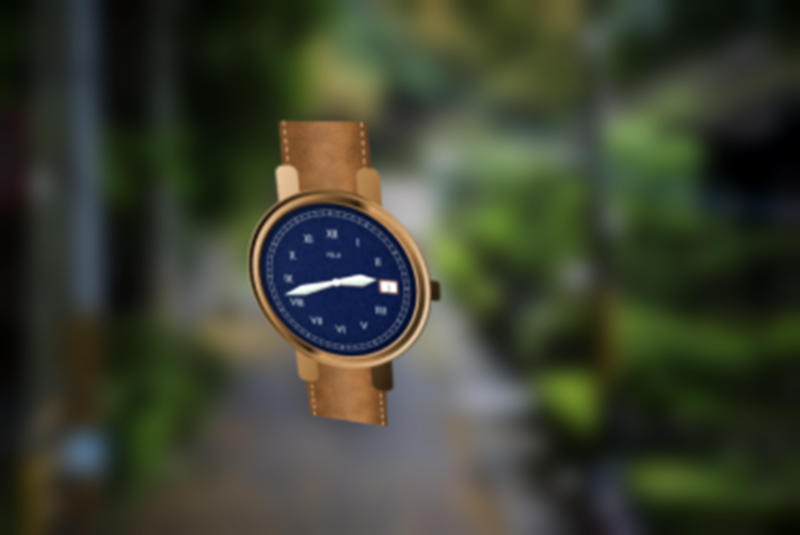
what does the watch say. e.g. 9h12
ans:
2h42
